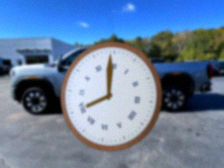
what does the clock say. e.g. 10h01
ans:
7h59
